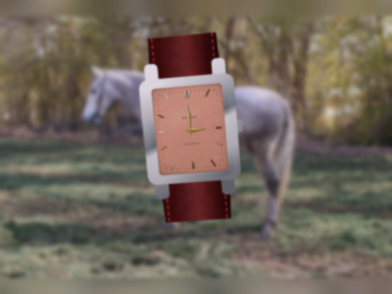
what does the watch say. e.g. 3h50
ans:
3h00
